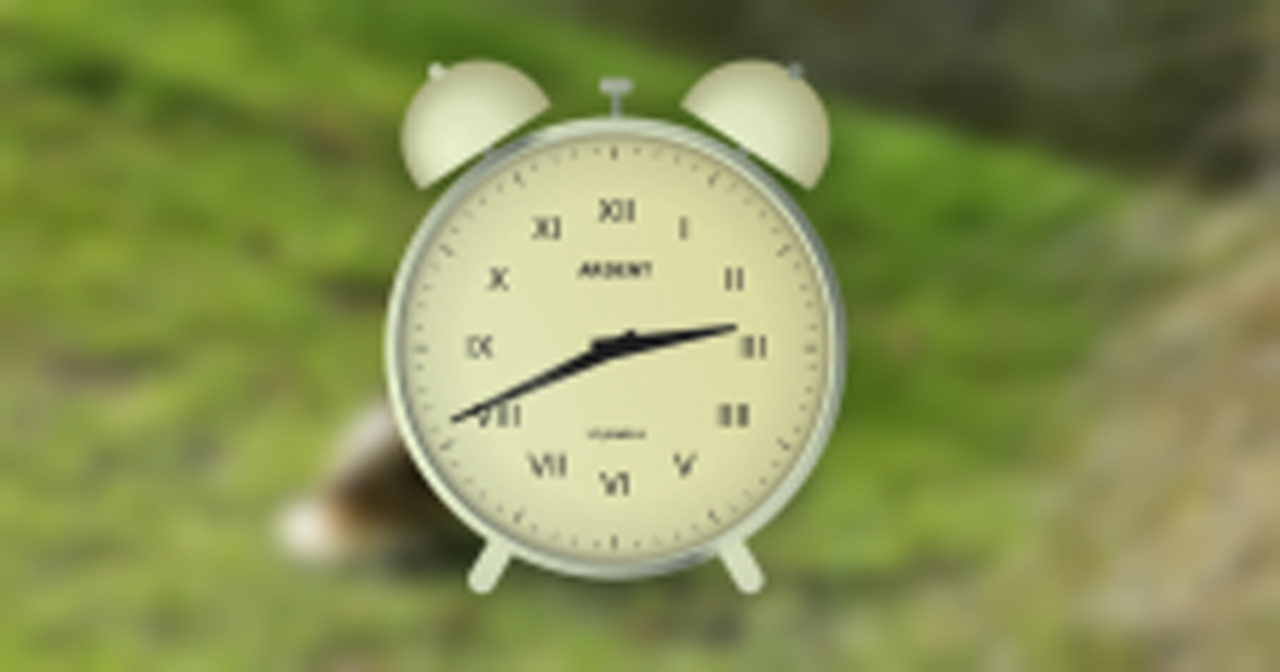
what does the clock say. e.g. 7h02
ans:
2h41
